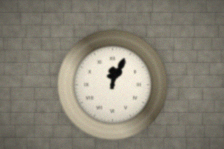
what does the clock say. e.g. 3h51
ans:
12h04
